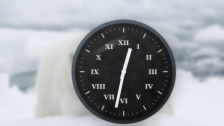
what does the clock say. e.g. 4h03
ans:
12h32
